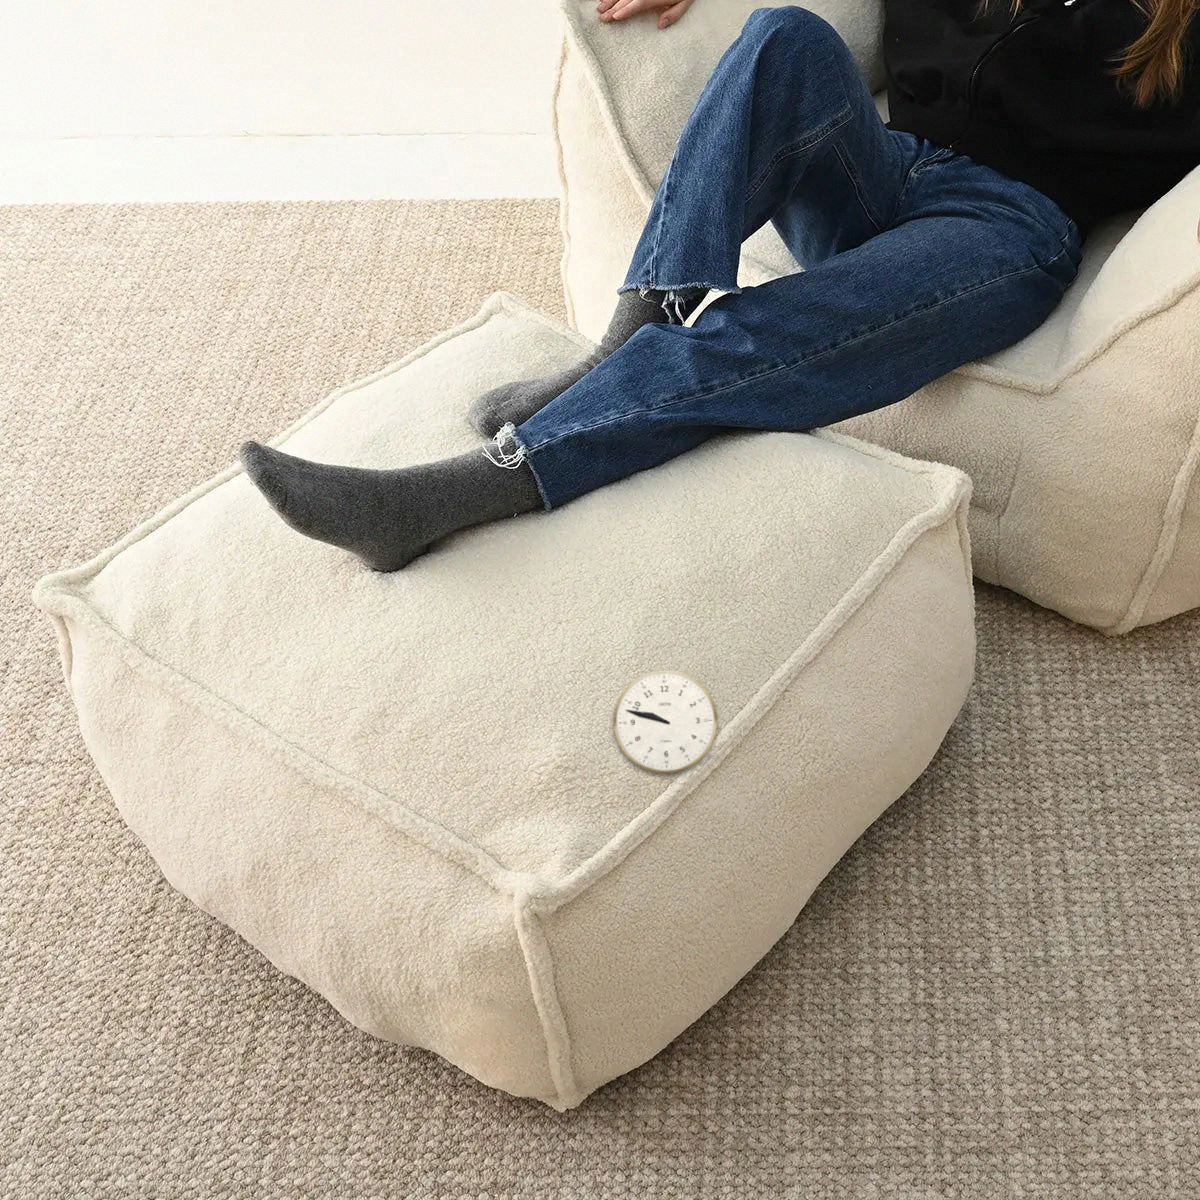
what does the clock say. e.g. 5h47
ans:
9h48
